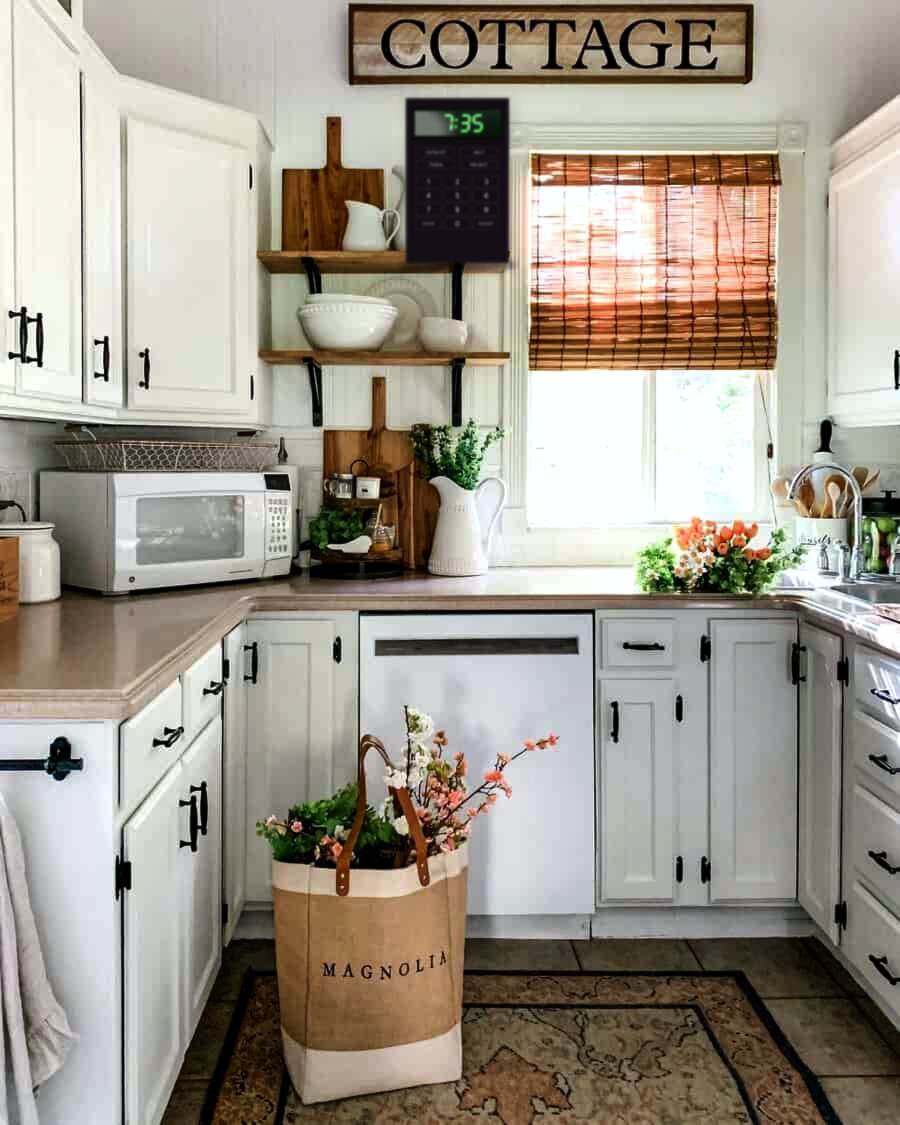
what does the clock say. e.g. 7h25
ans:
7h35
